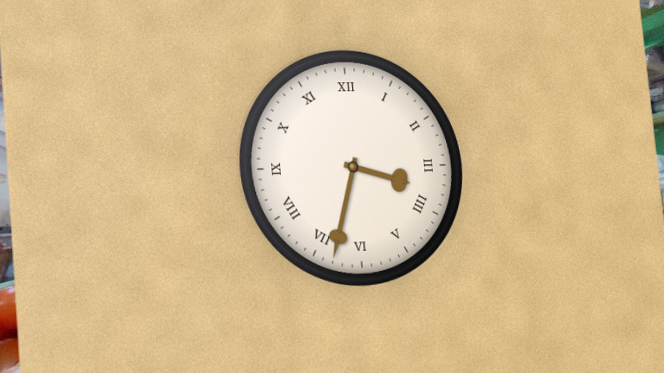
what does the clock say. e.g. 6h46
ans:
3h33
